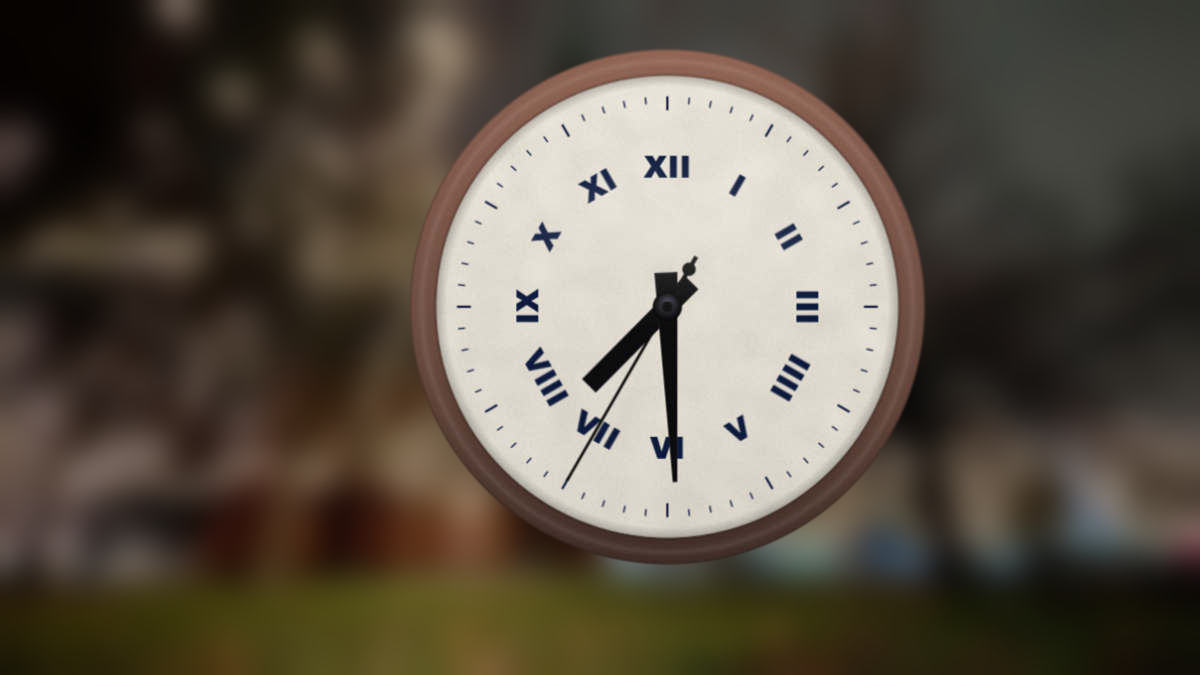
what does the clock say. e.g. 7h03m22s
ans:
7h29m35s
